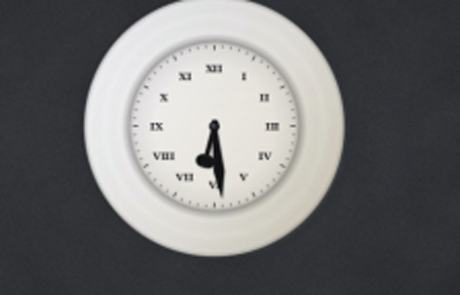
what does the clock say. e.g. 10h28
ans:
6h29
